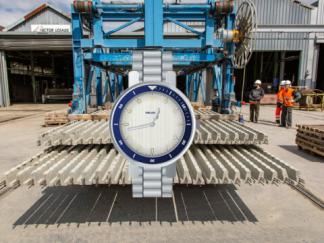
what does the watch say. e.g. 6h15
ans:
12h43
